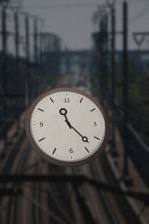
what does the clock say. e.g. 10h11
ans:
11h23
